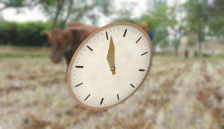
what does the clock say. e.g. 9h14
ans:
10h56
